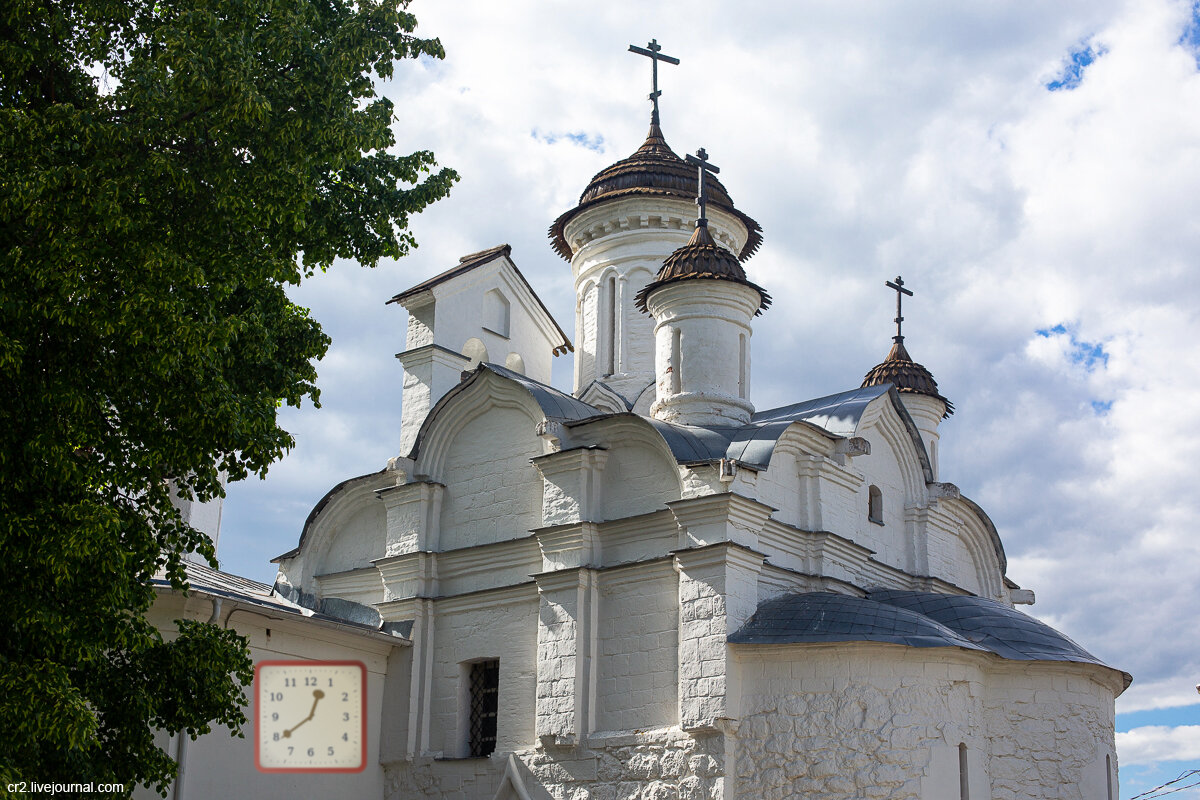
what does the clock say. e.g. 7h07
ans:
12h39
